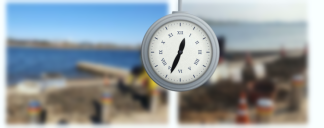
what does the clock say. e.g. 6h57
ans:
12h34
